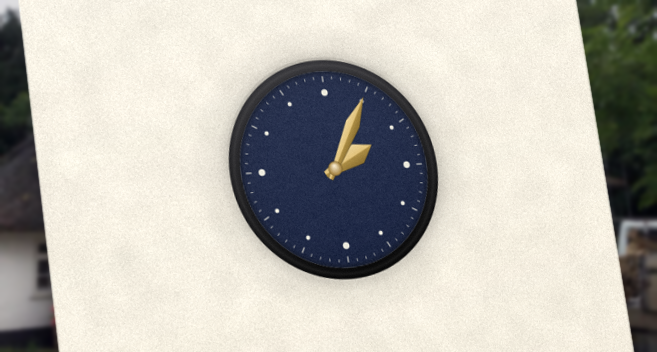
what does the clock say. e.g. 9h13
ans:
2h05
